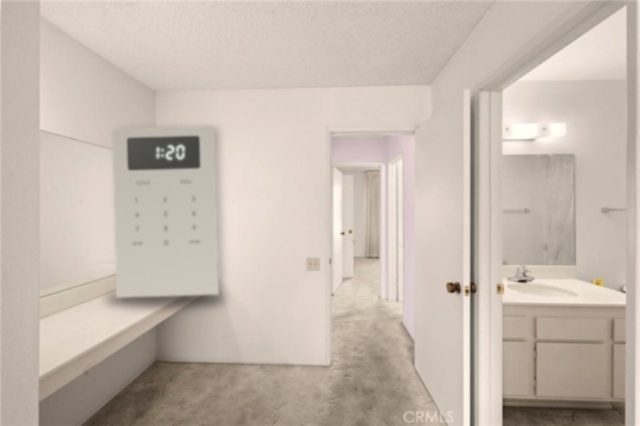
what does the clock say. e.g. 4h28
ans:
1h20
